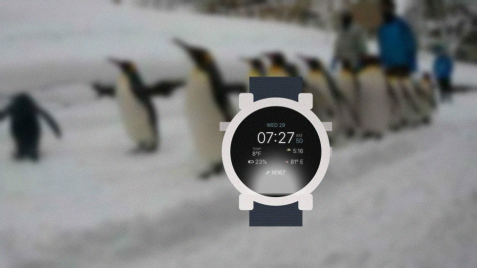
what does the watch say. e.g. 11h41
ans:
7h27
